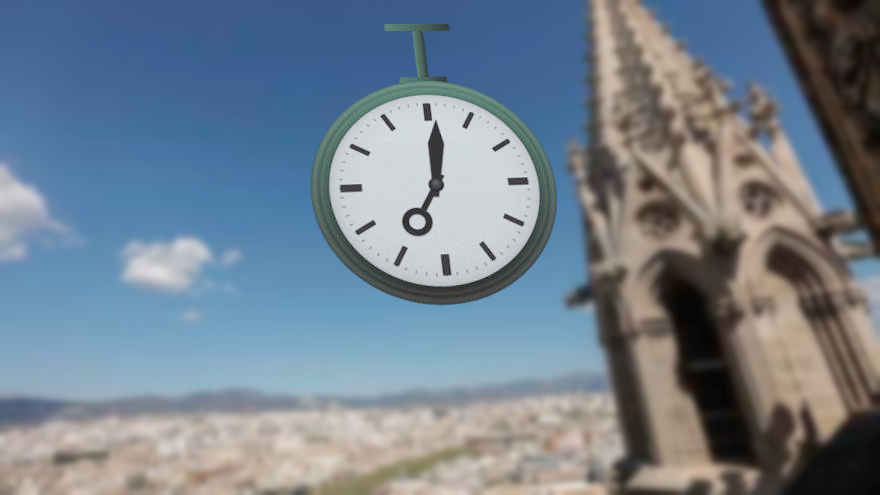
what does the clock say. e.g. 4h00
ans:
7h01
